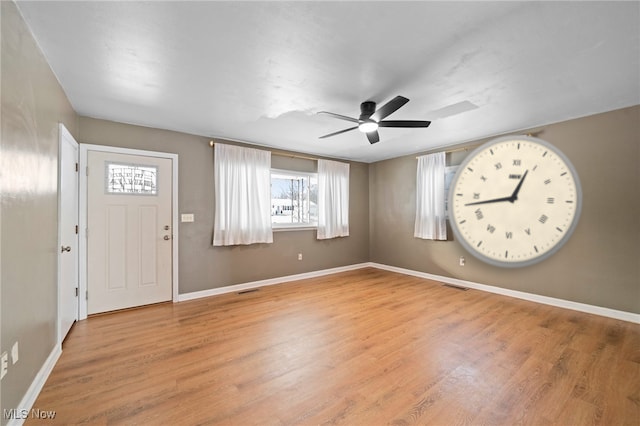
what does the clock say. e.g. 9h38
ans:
12h43
